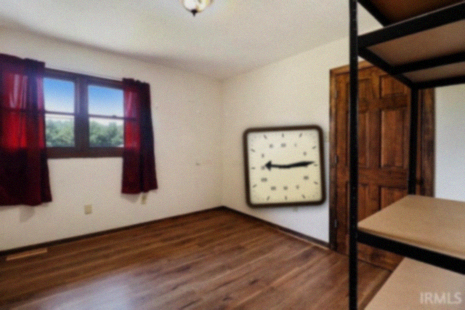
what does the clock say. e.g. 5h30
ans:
9h14
